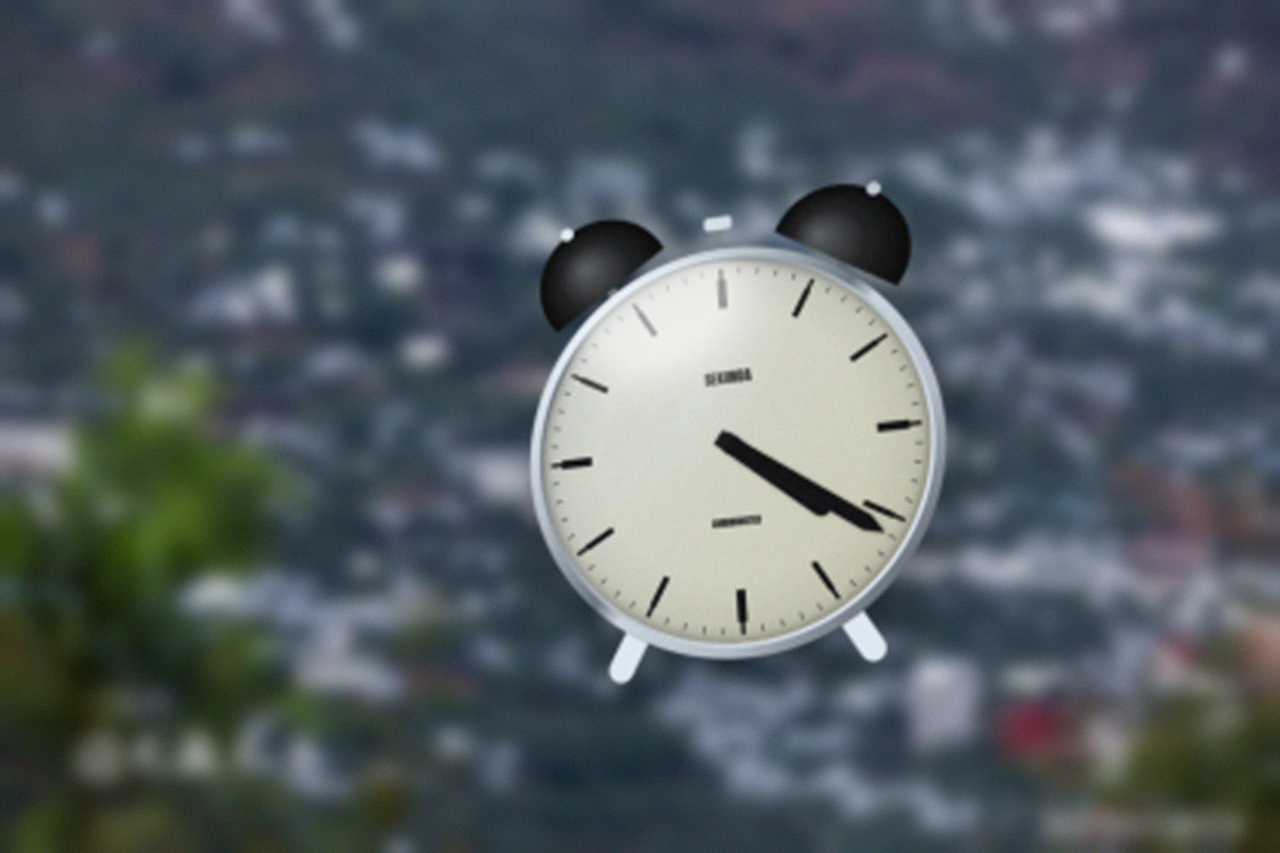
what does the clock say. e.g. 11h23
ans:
4h21
